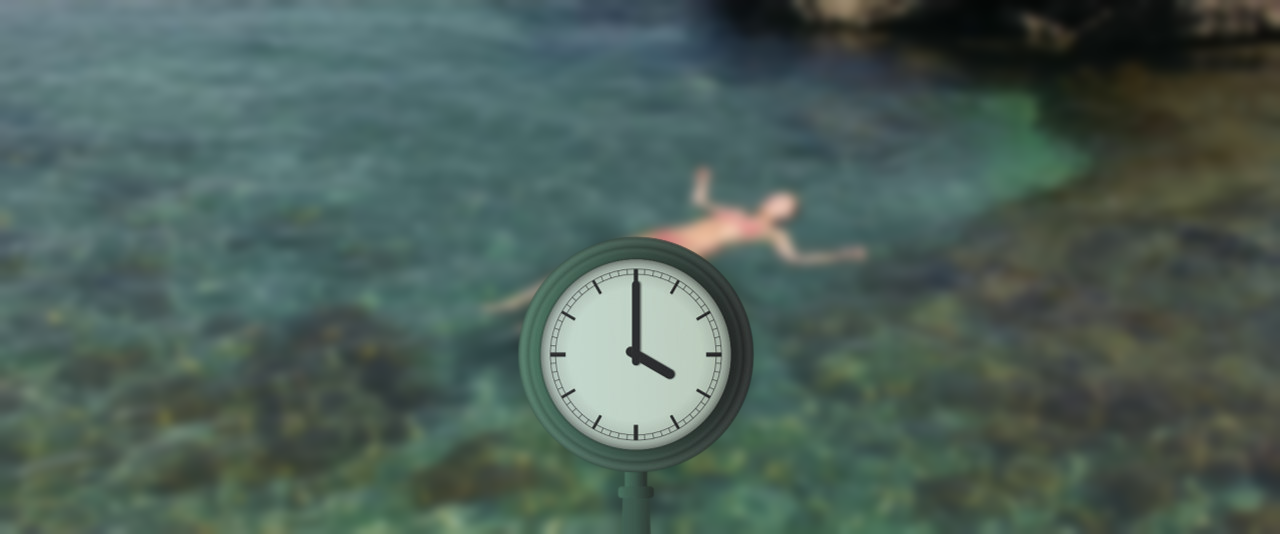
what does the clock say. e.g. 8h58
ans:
4h00
